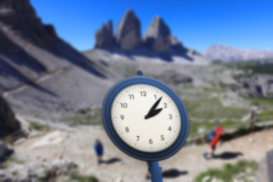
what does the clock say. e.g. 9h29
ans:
2h07
